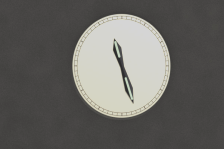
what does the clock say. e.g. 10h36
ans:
11h27
